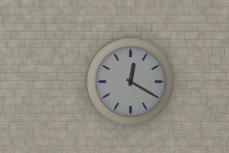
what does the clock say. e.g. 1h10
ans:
12h20
